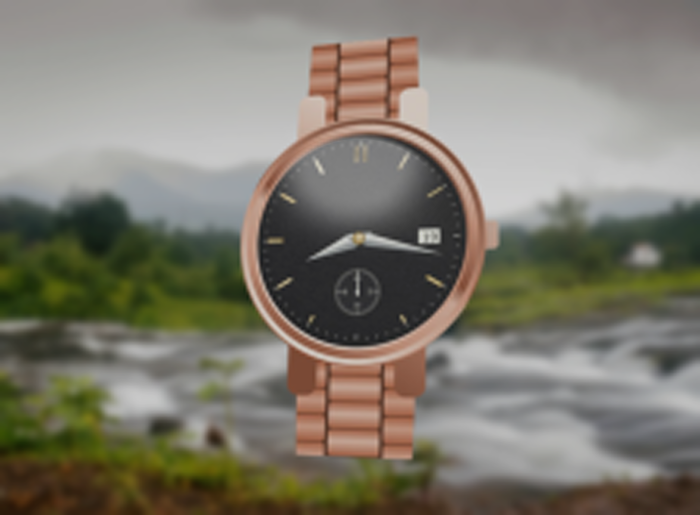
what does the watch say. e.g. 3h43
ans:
8h17
